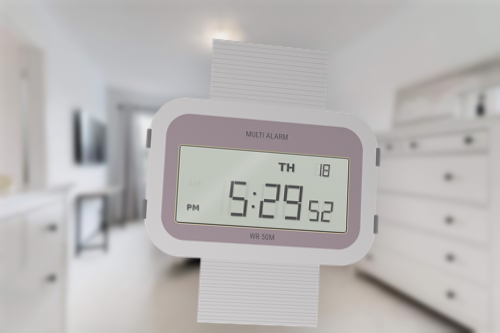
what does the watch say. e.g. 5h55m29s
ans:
5h29m52s
